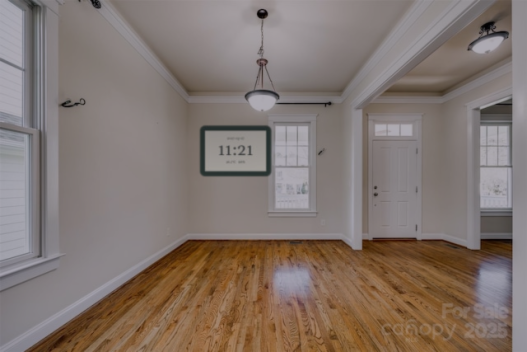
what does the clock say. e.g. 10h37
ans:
11h21
